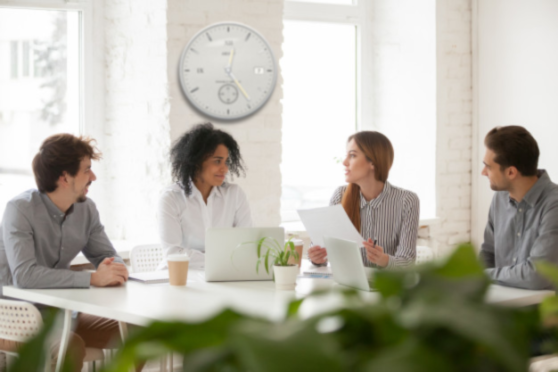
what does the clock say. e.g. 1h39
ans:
12h24
